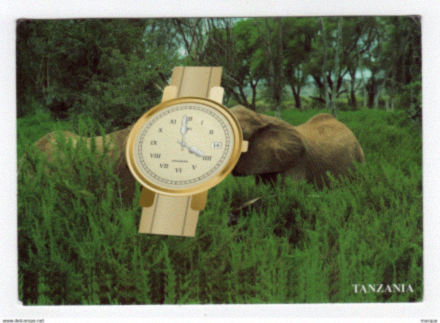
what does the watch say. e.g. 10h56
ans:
3h59
